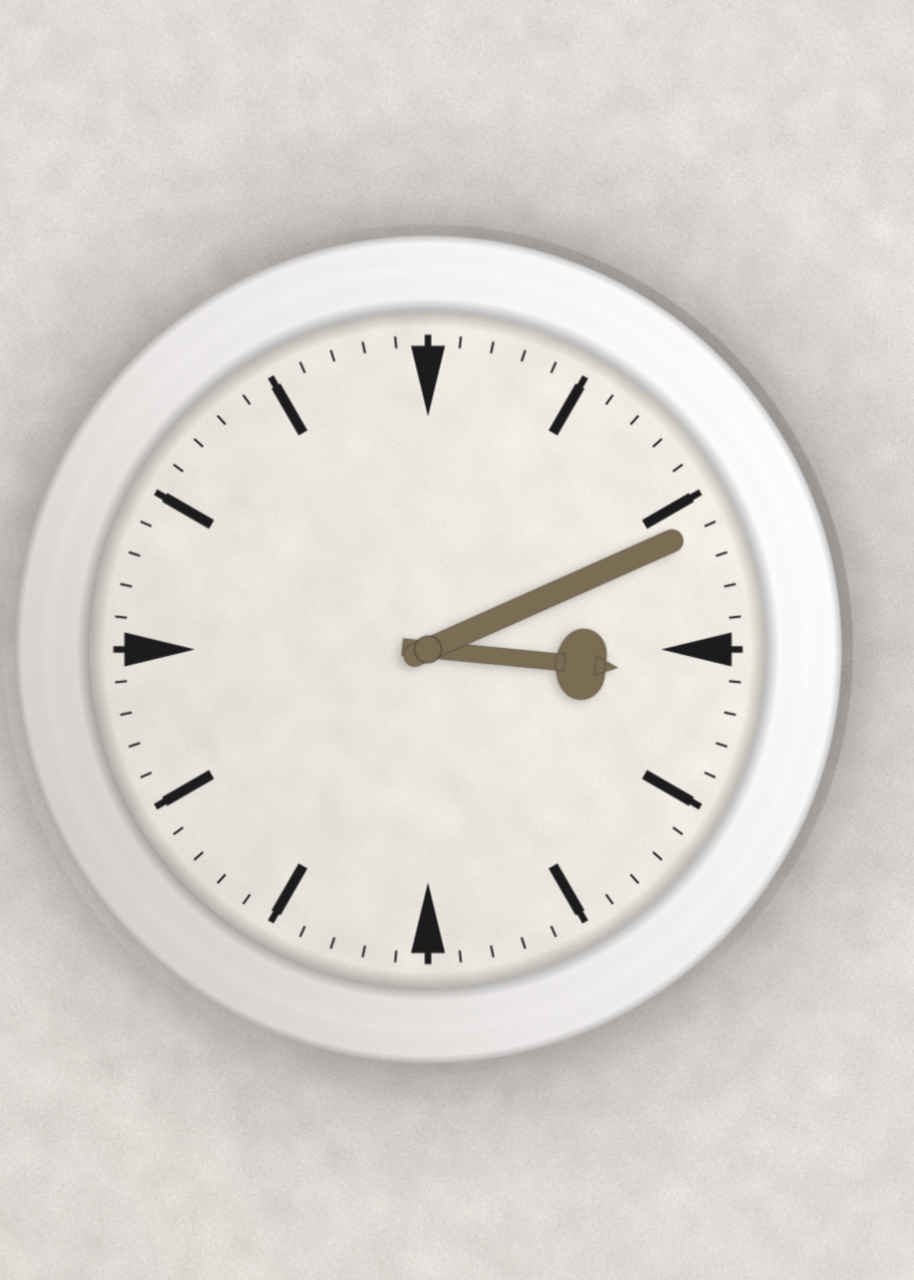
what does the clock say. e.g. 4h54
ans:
3h11
